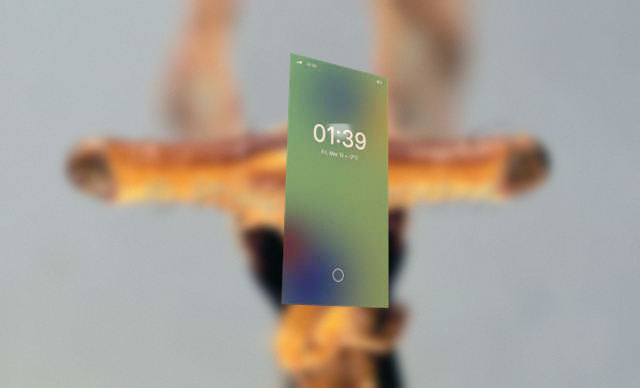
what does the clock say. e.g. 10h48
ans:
1h39
